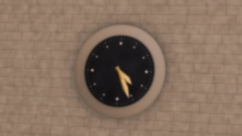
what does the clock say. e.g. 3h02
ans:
4h26
